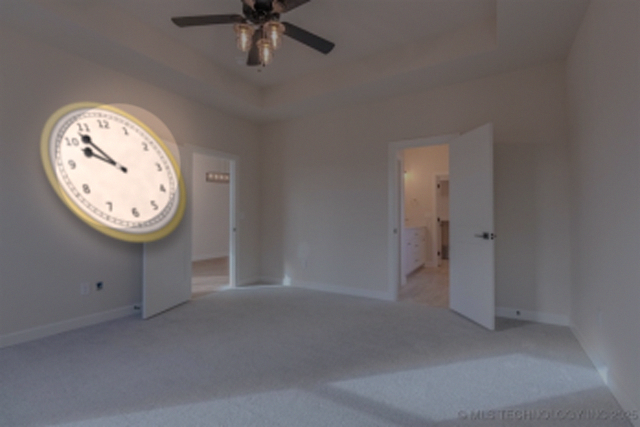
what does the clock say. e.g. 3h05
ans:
9h53
